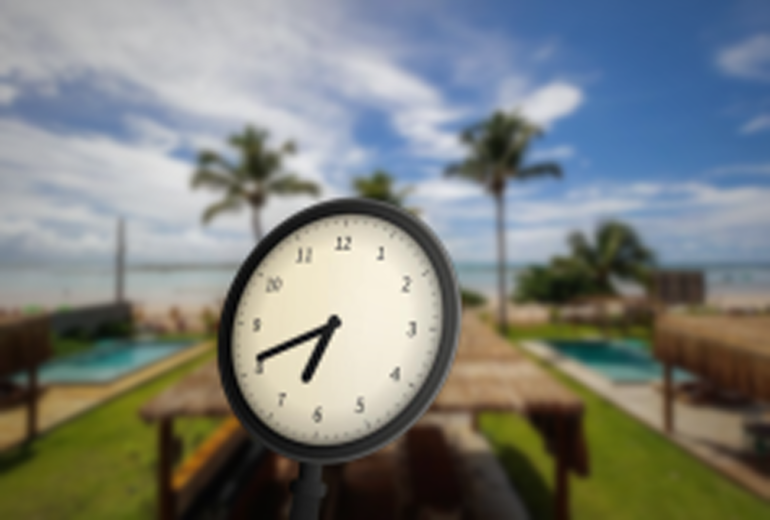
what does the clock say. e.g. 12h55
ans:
6h41
